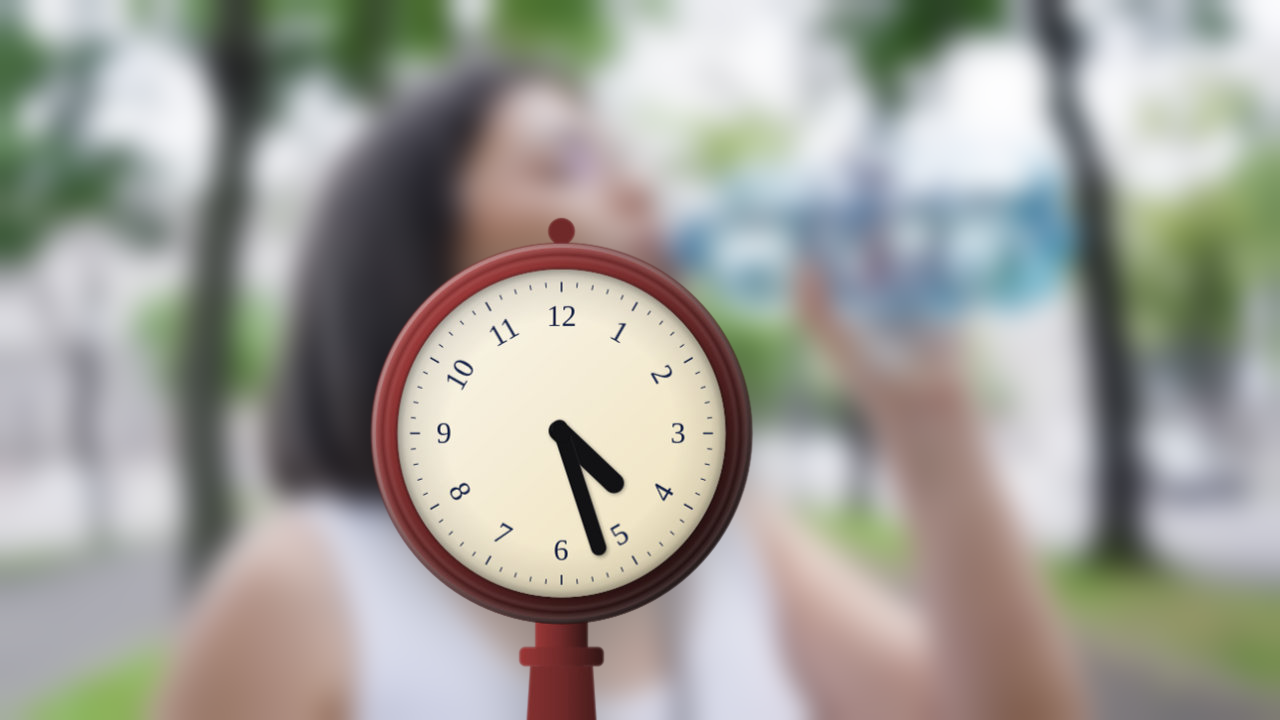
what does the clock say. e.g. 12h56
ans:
4h27
